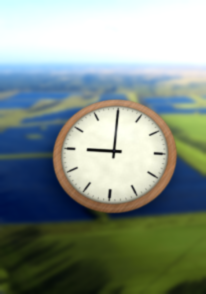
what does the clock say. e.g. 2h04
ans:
9h00
